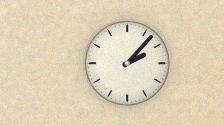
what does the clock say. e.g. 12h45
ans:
2h07
